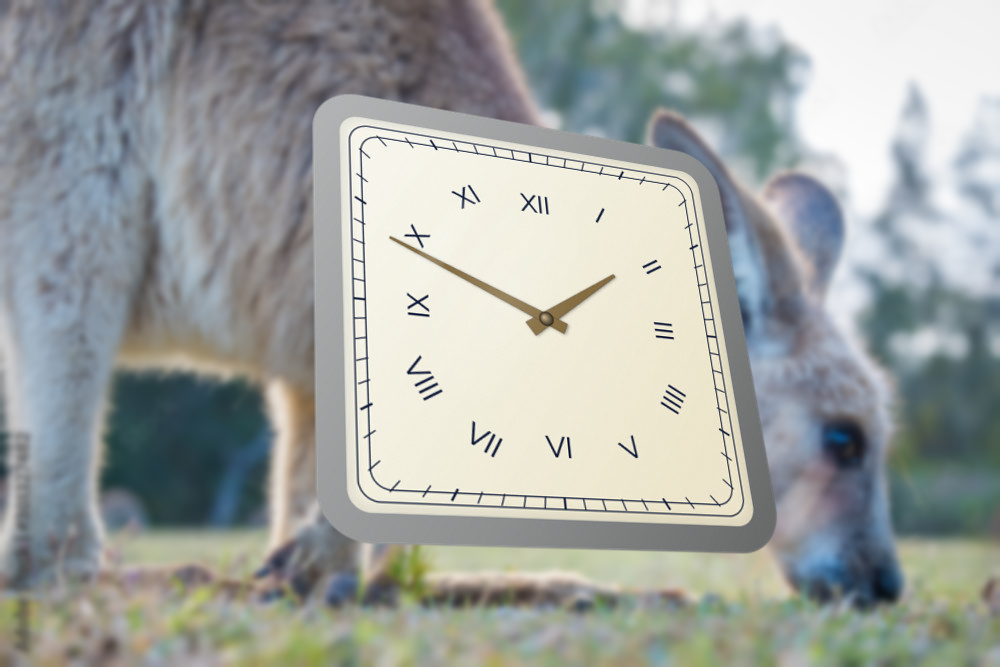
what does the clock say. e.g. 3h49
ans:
1h49
